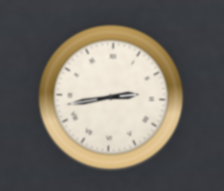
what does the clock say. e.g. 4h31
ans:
2h43
